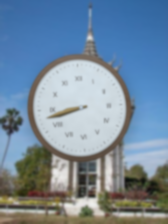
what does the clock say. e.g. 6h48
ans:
8h43
